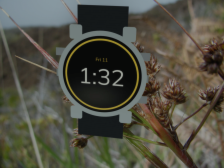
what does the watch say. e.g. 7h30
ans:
1h32
